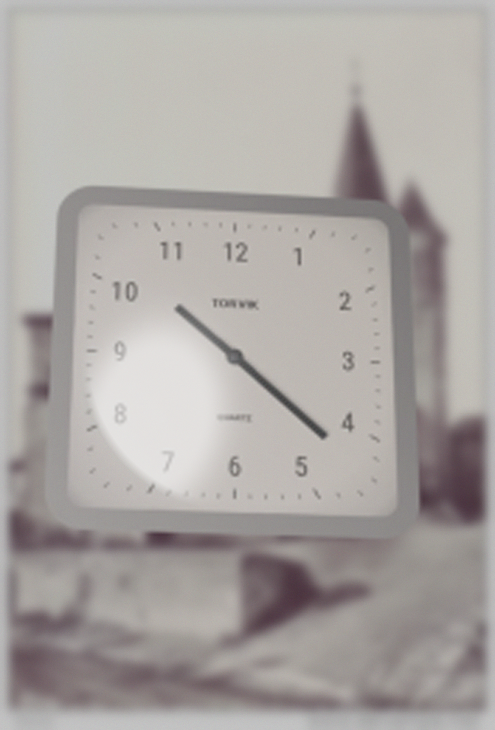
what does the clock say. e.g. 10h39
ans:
10h22
